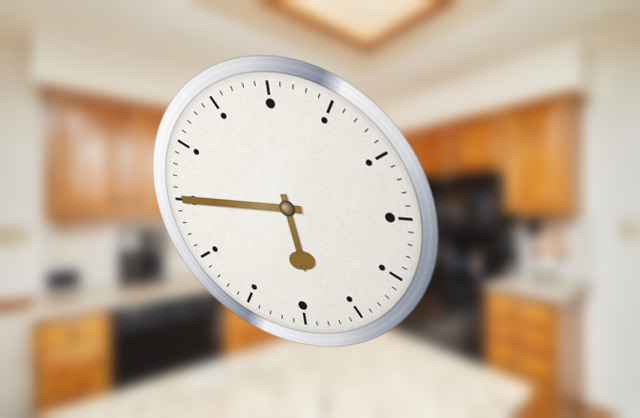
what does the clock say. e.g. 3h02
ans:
5h45
